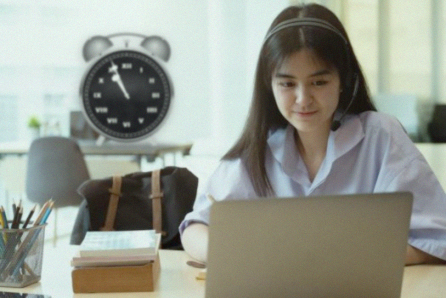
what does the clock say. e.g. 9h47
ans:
10h56
